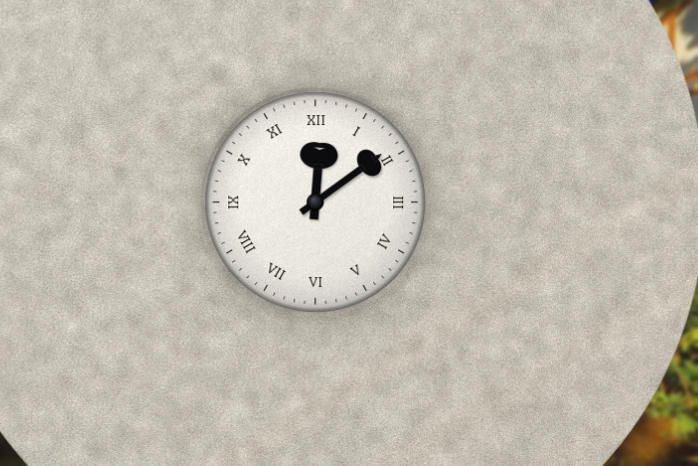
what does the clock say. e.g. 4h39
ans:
12h09
